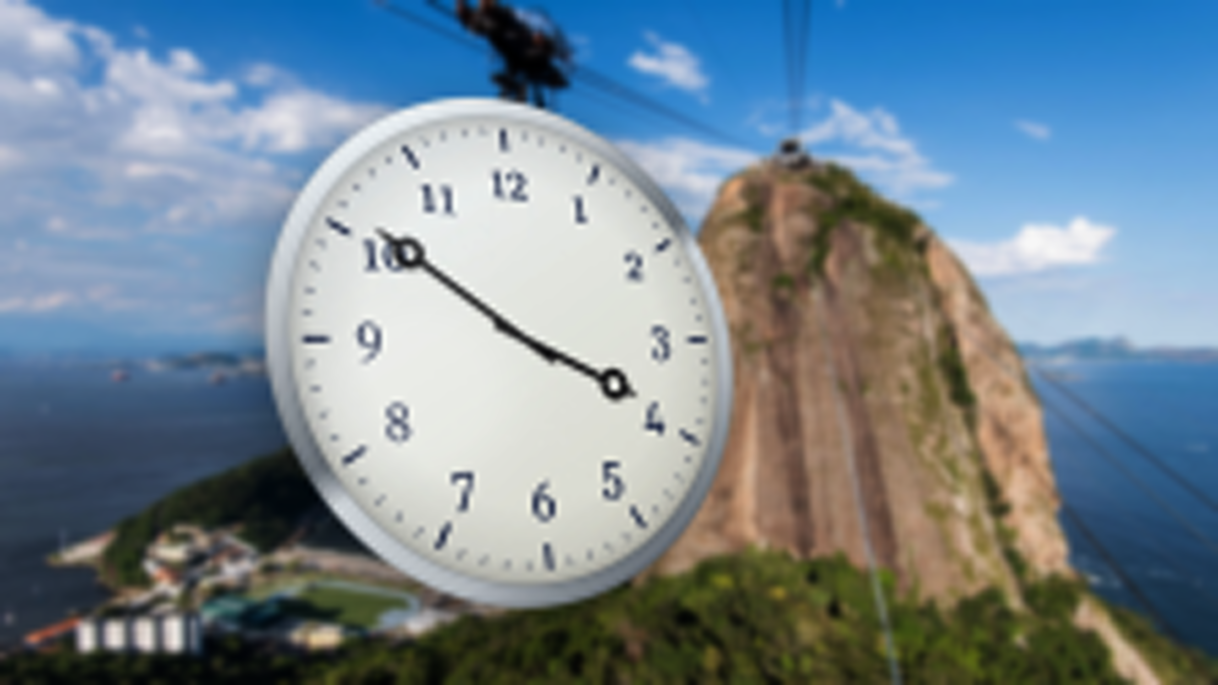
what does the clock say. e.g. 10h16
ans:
3h51
